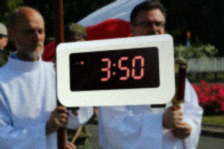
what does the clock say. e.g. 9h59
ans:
3h50
